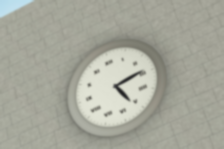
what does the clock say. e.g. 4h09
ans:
5h14
